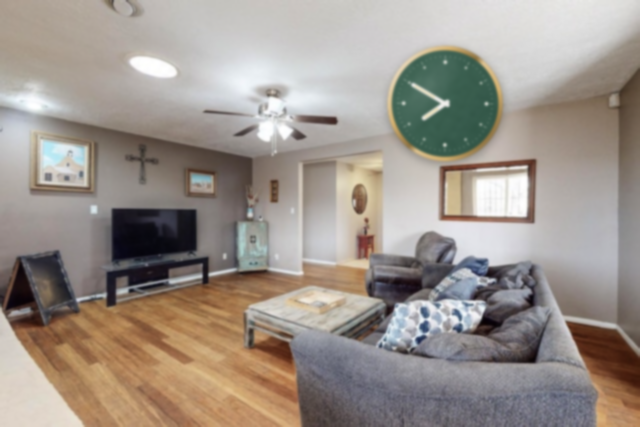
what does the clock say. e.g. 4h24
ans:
7h50
